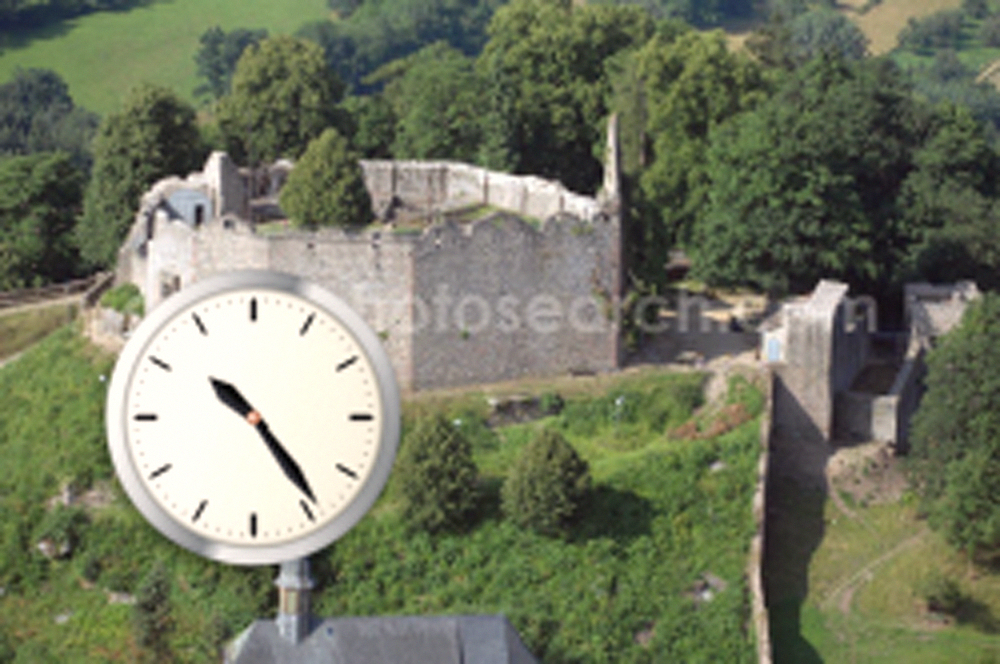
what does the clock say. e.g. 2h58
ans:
10h24
